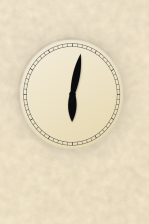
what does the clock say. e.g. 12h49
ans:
6h02
